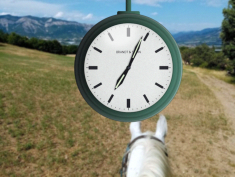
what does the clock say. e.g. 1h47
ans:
7h04
